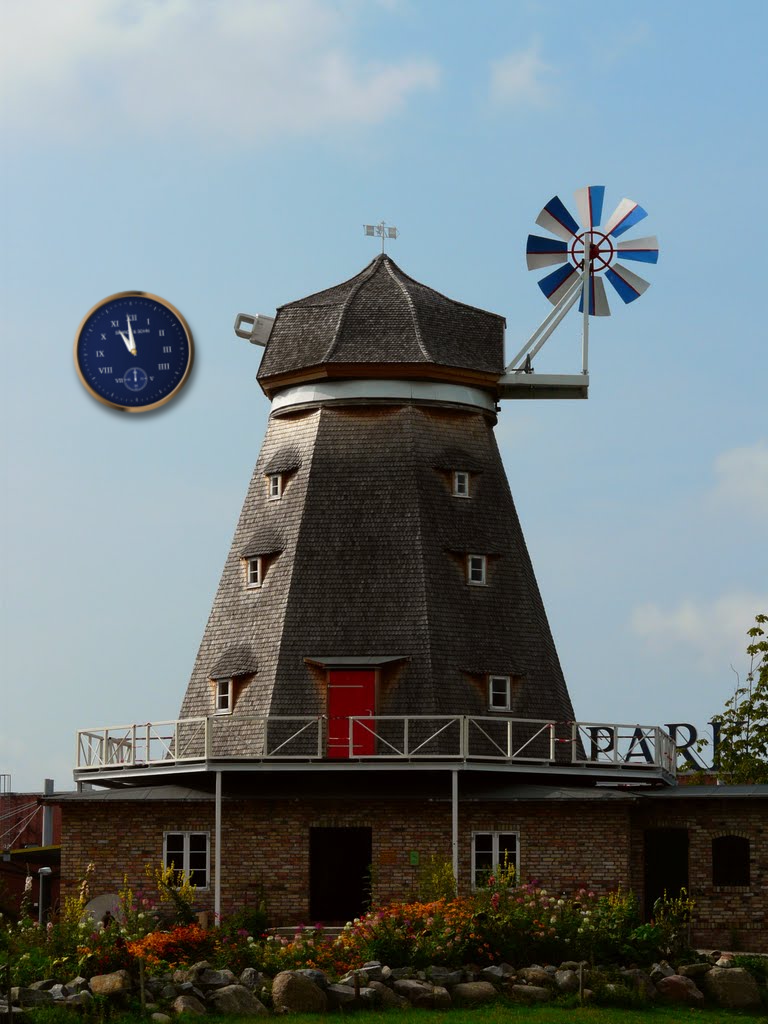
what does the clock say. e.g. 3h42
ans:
10h59
